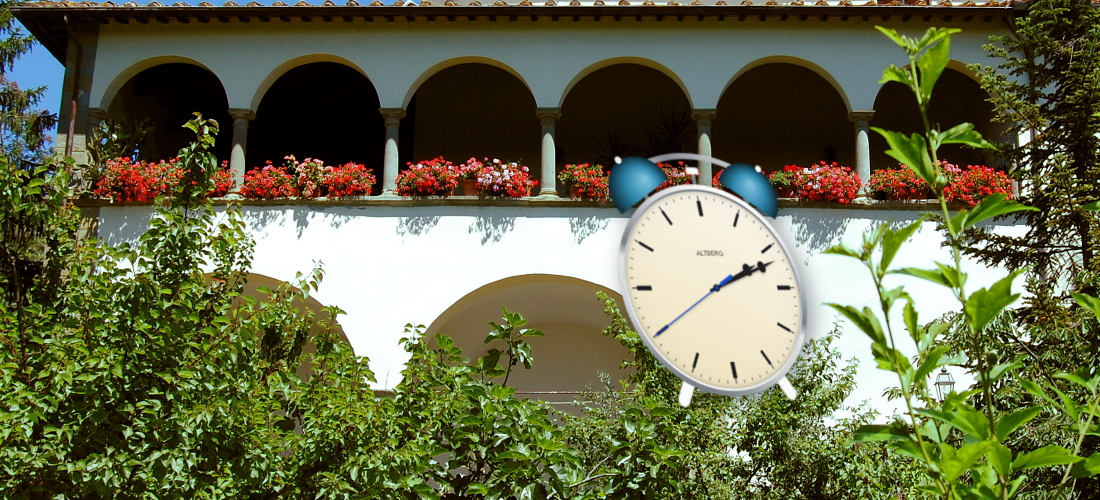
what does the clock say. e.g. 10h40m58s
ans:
2h11m40s
